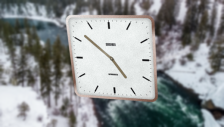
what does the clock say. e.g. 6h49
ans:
4h52
